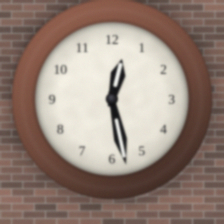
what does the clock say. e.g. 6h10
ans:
12h28
